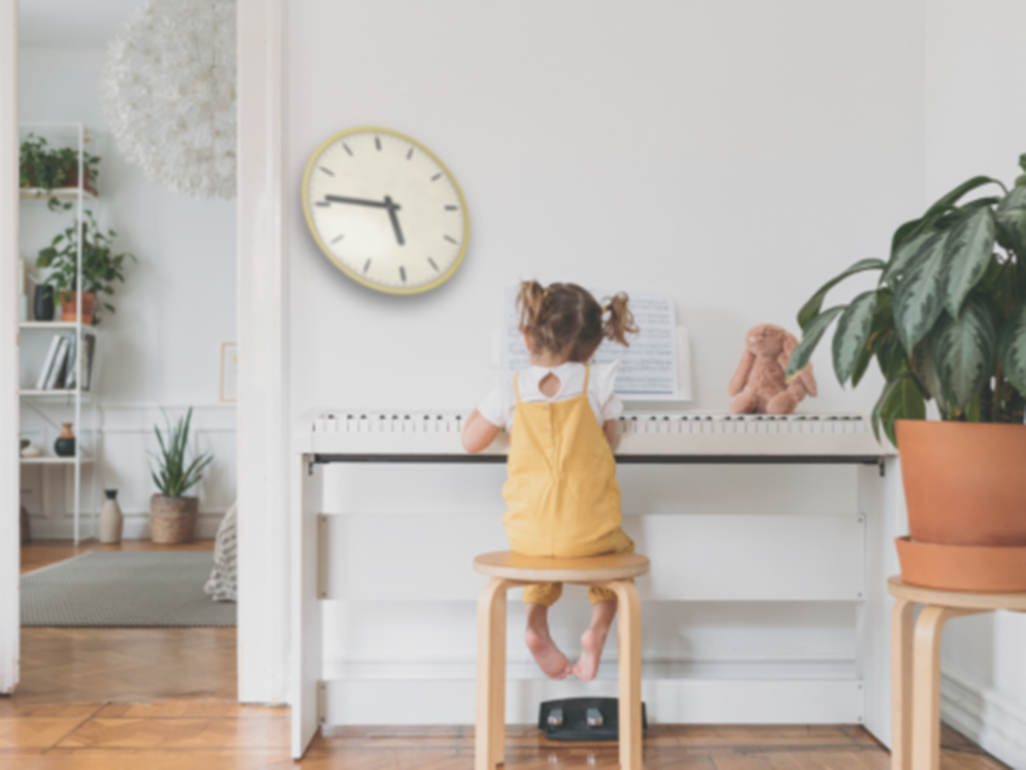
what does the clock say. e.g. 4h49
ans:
5h46
